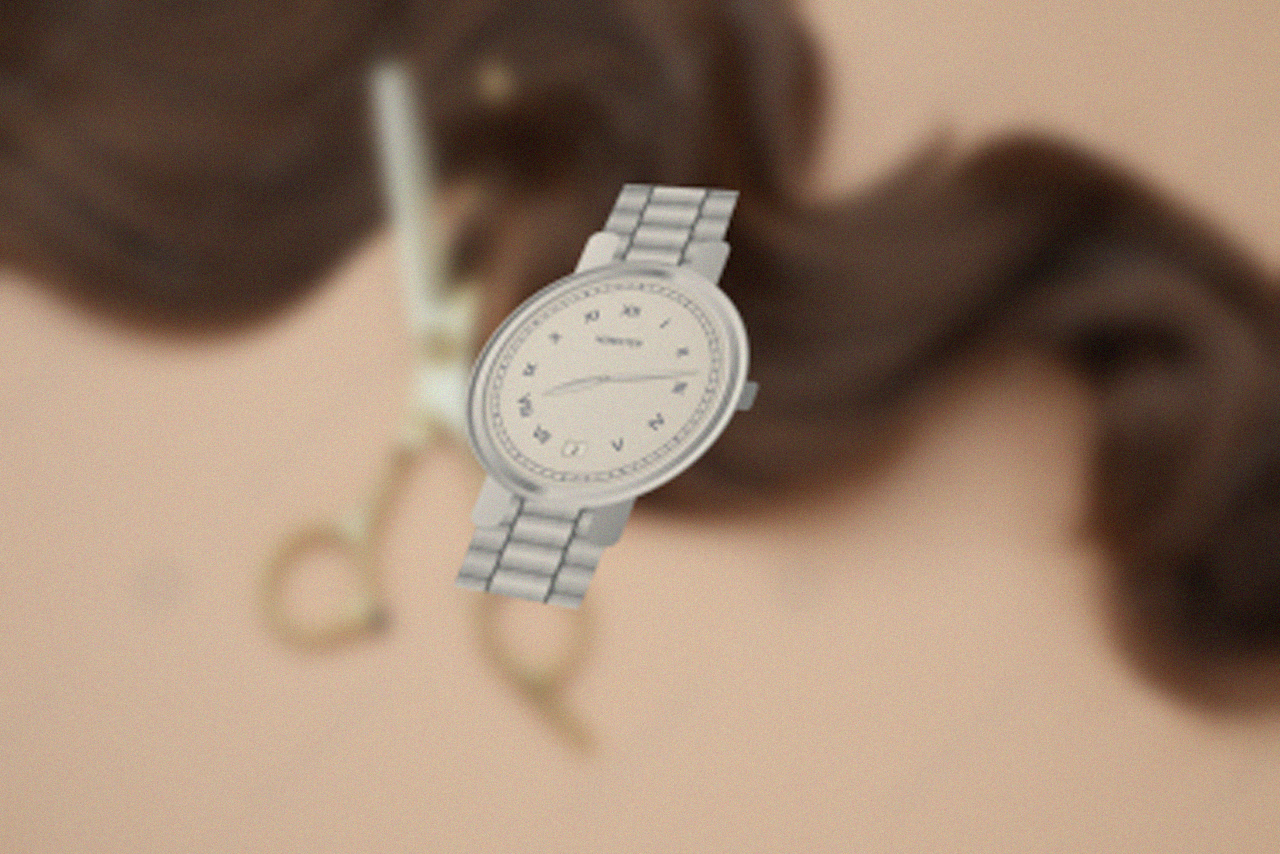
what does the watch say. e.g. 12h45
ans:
8h13
